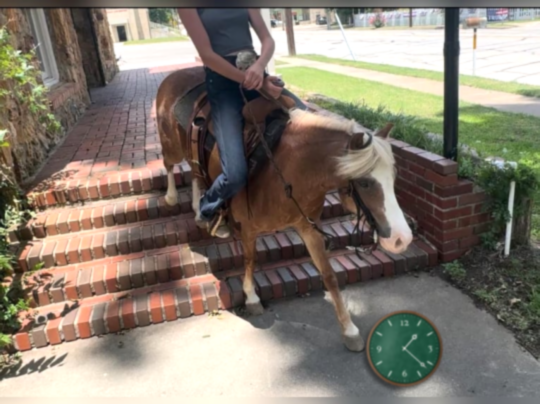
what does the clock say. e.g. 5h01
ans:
1h22
